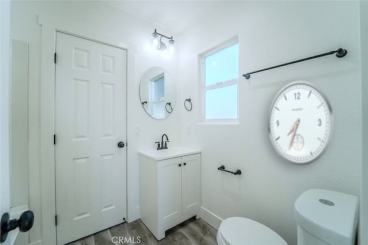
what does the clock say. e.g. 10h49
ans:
7h34
